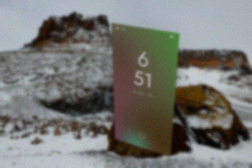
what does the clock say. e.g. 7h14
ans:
6h51
